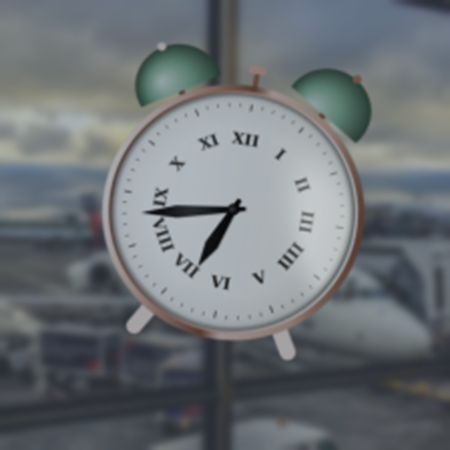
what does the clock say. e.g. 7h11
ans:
6h43
